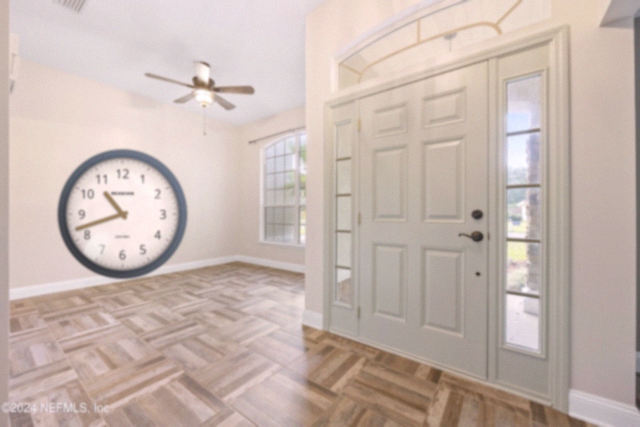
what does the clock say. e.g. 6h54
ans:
10h42
